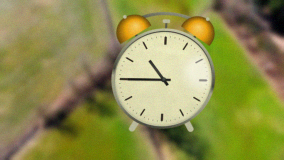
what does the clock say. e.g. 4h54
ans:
10h45
